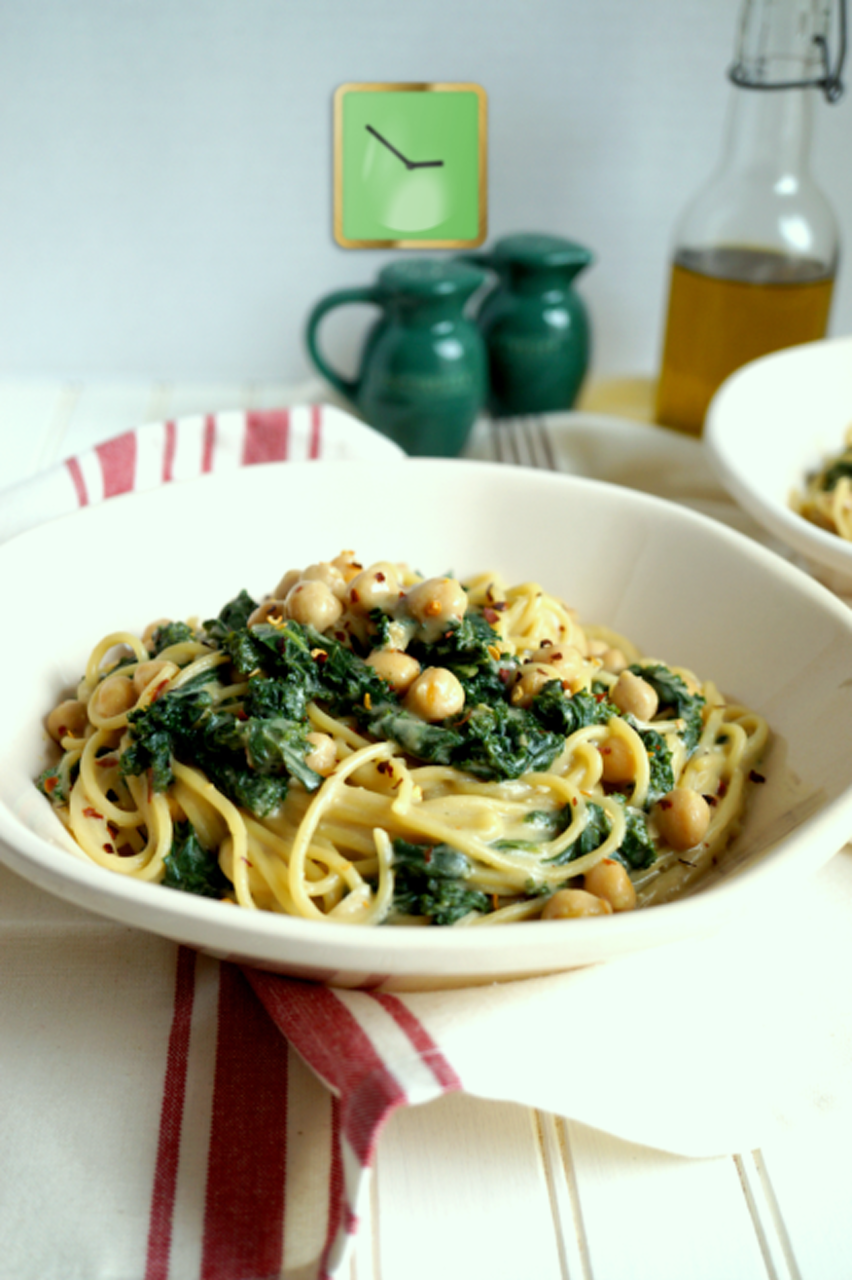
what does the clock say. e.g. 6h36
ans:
2h52
